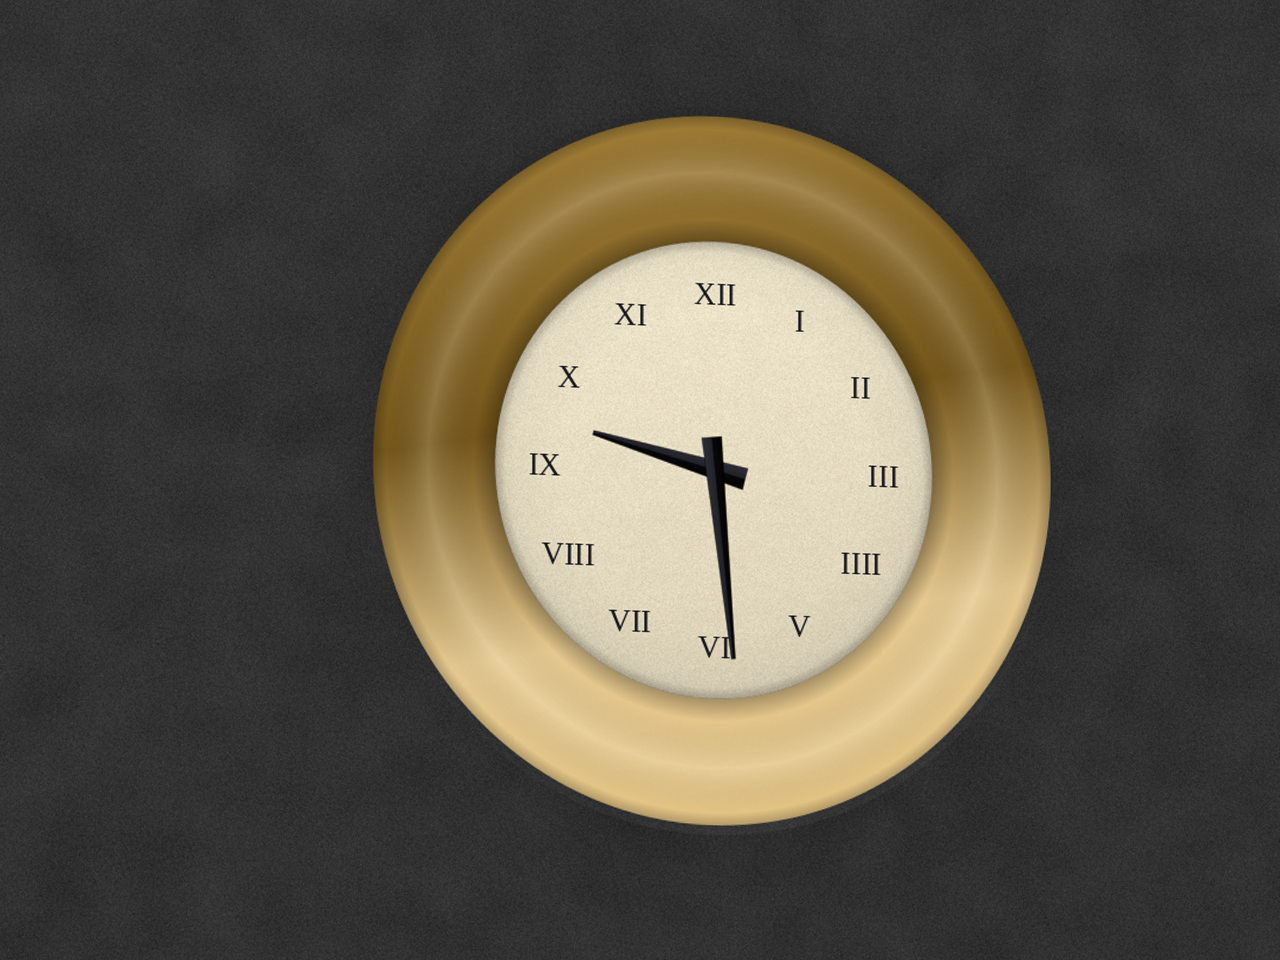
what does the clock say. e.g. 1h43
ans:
9h29
